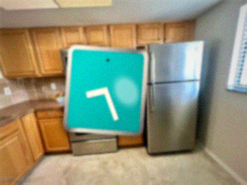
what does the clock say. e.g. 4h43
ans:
8h26
